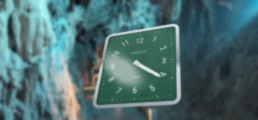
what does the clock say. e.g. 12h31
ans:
4h21
